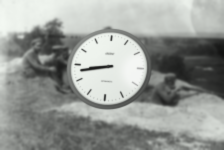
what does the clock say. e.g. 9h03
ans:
8h43
